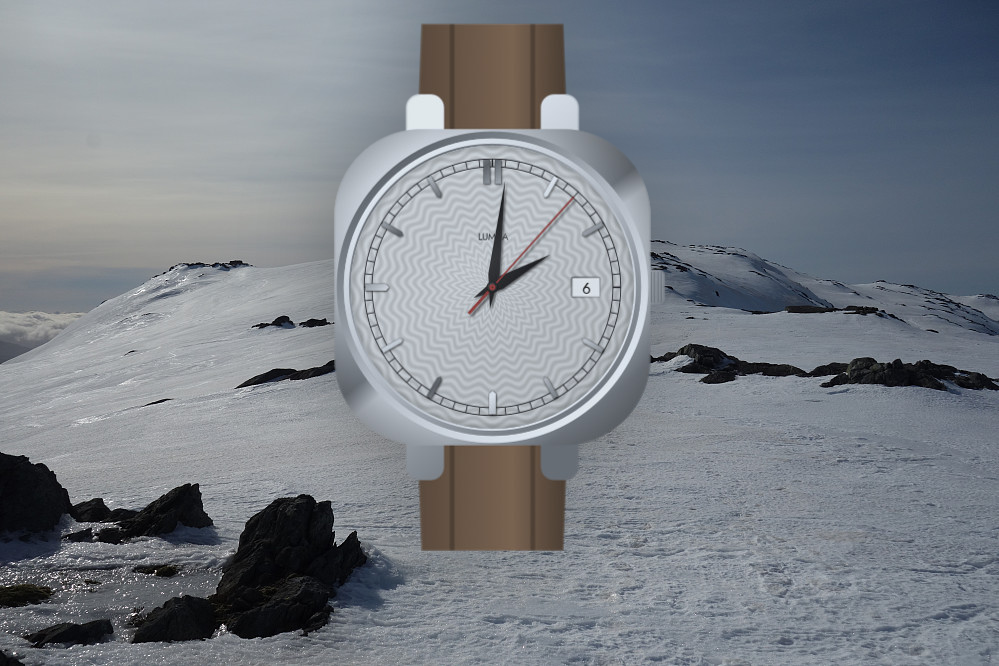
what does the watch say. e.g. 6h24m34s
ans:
2h01m07s
